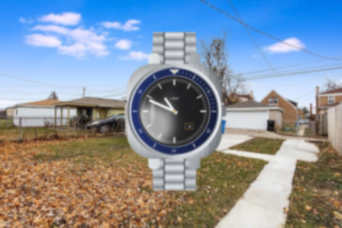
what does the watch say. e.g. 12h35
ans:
10h49
